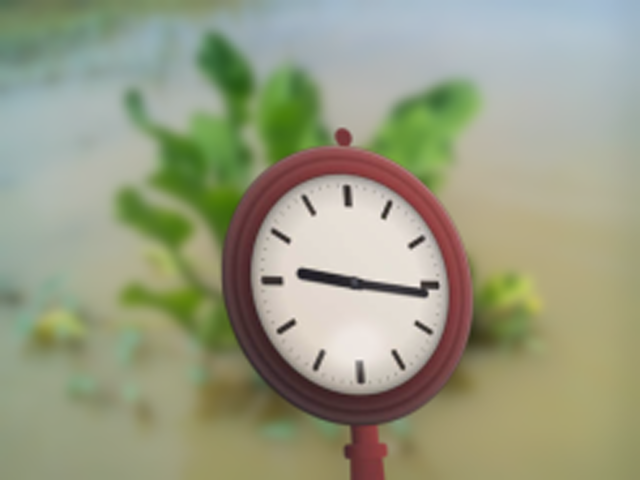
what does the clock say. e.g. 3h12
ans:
9h16
